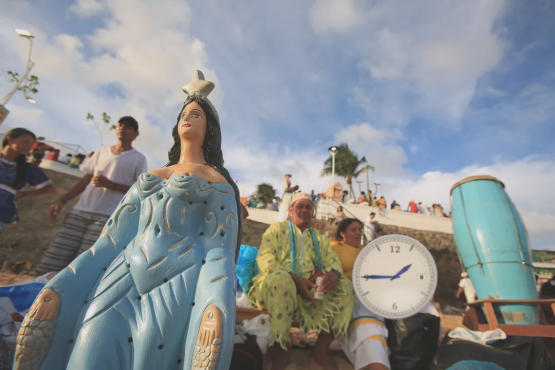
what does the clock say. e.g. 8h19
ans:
1h45
